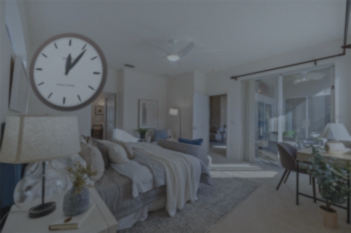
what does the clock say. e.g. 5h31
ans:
12h06
